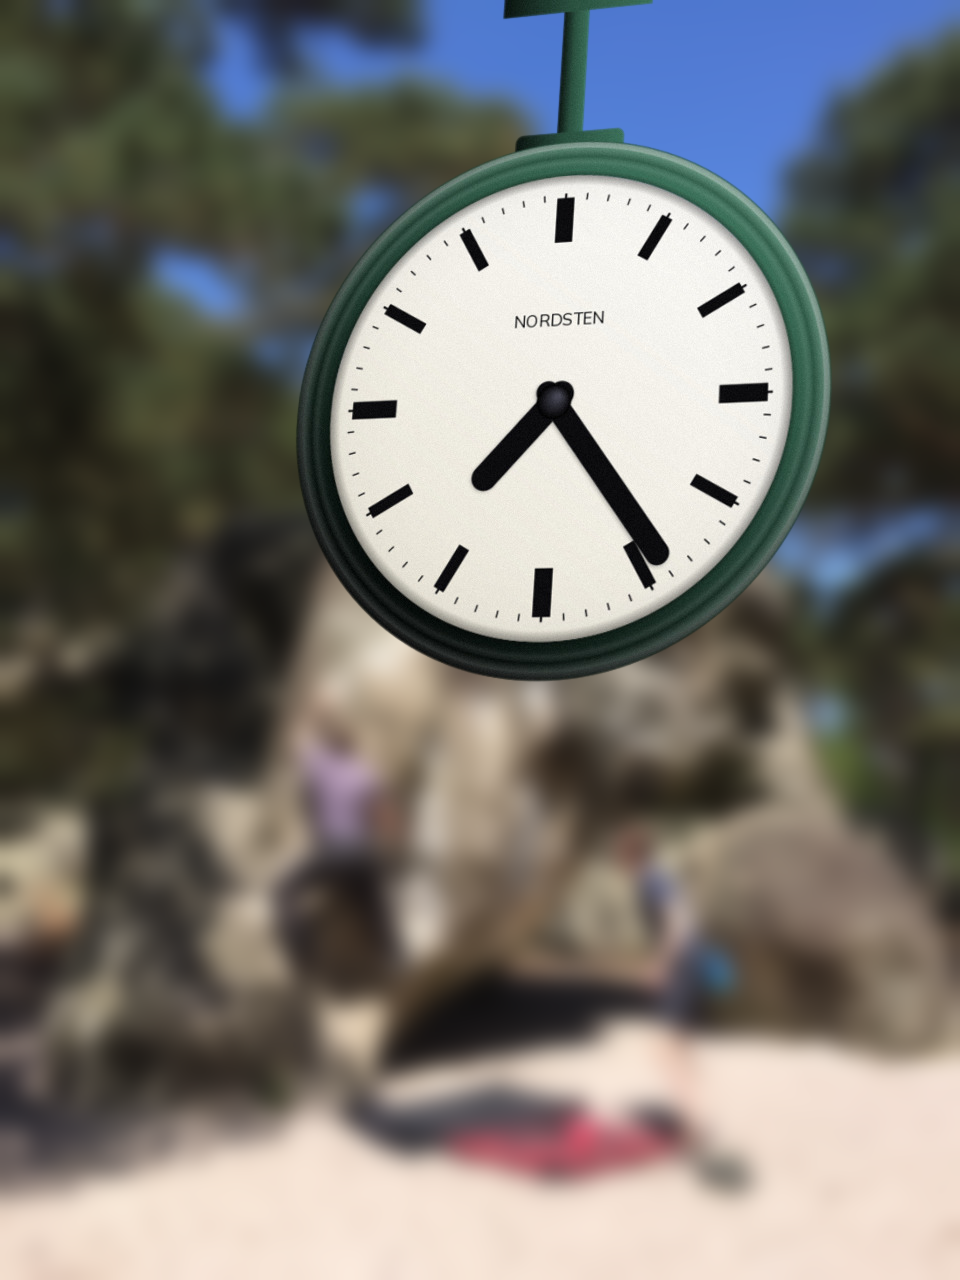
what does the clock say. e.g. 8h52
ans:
7h24
